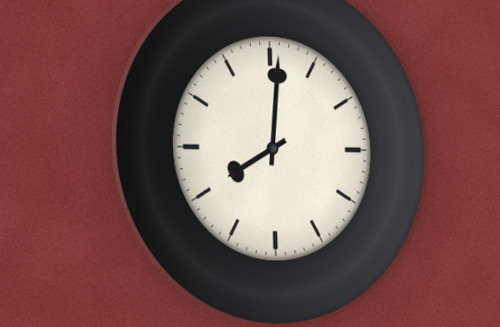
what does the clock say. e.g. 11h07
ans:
8h01
